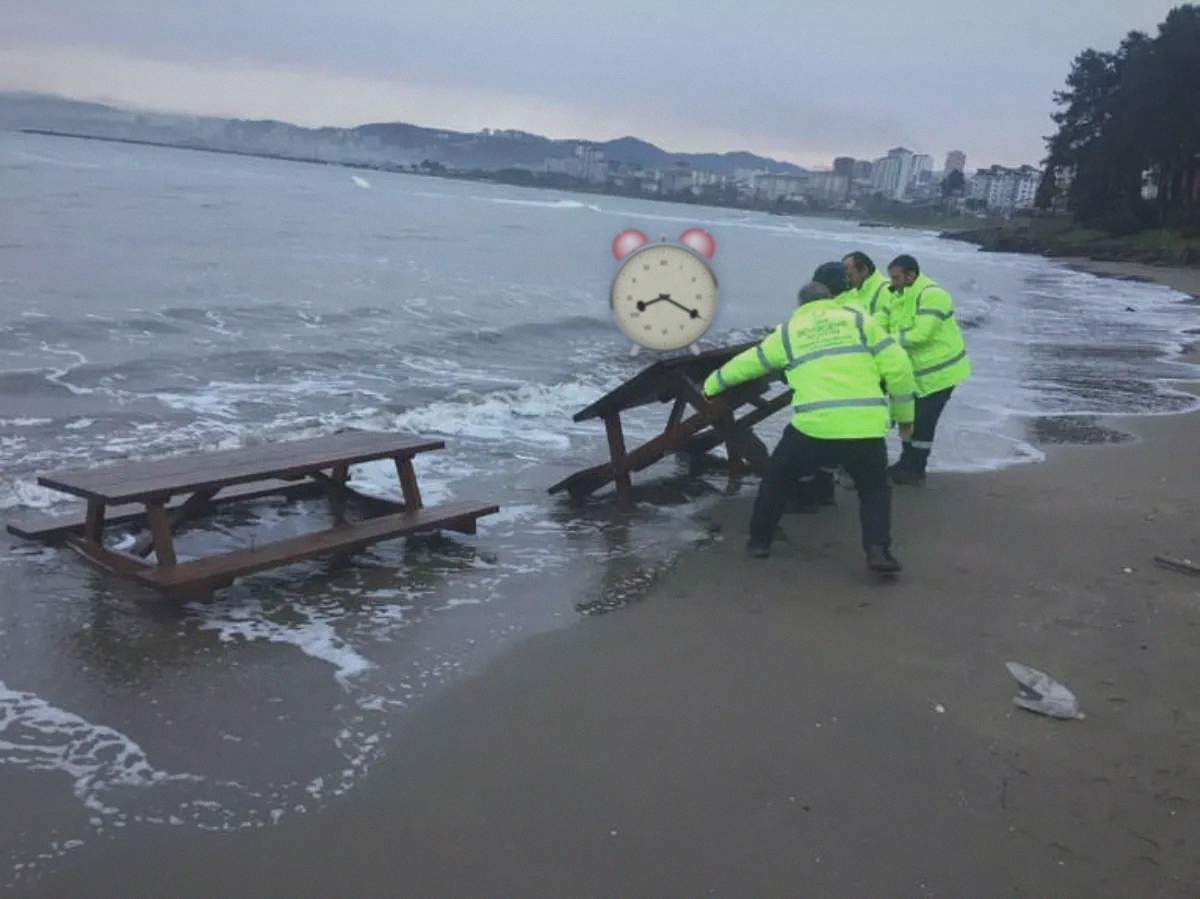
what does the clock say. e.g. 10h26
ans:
8h20
